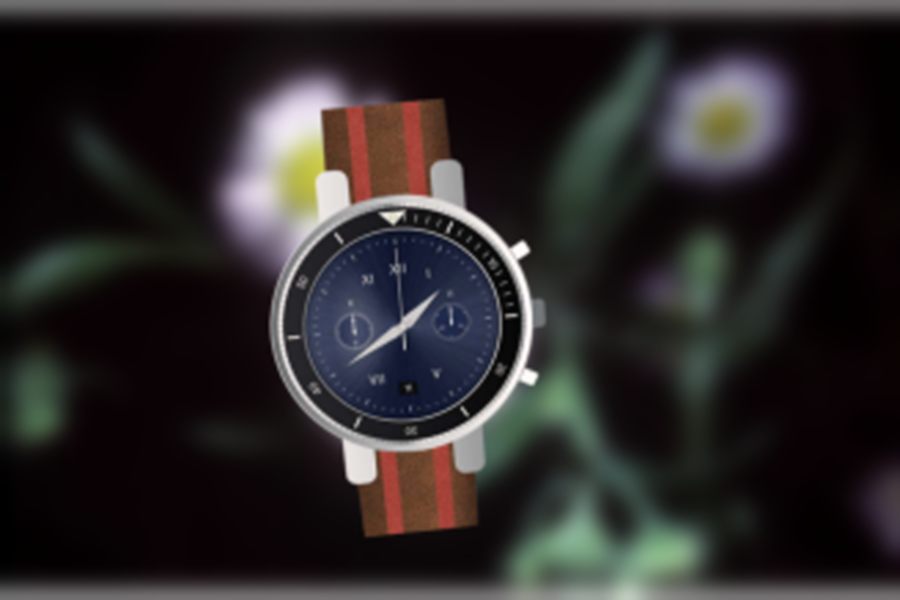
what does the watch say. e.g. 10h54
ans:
1h40
